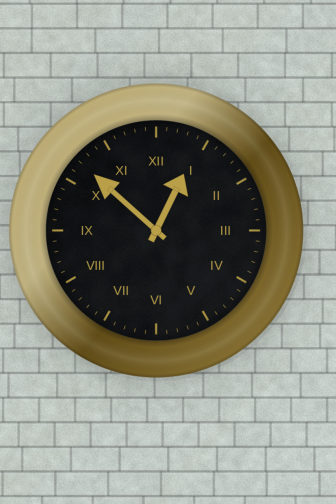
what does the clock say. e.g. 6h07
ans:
12h52
